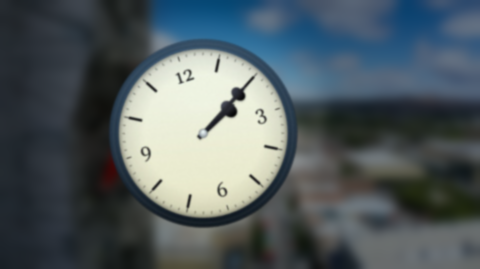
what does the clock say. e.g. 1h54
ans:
2h10
